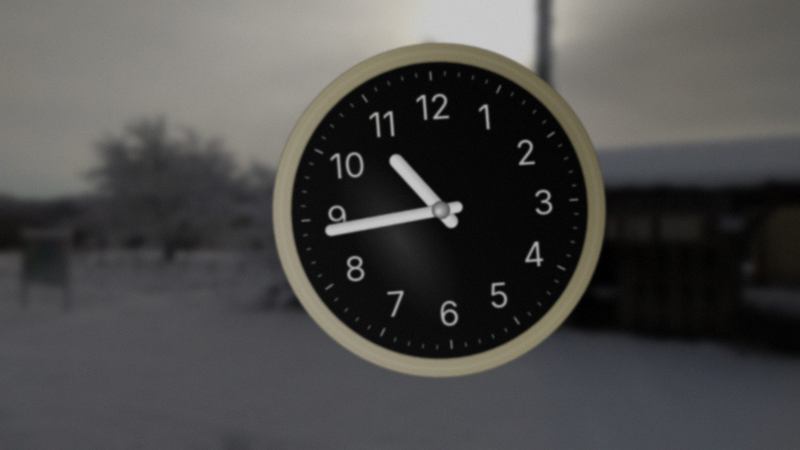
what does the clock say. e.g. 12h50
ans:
10h44
